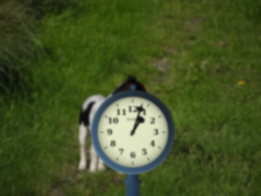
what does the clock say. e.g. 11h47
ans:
1h03
